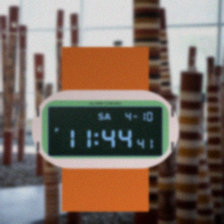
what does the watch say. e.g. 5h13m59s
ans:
11h44m41s
